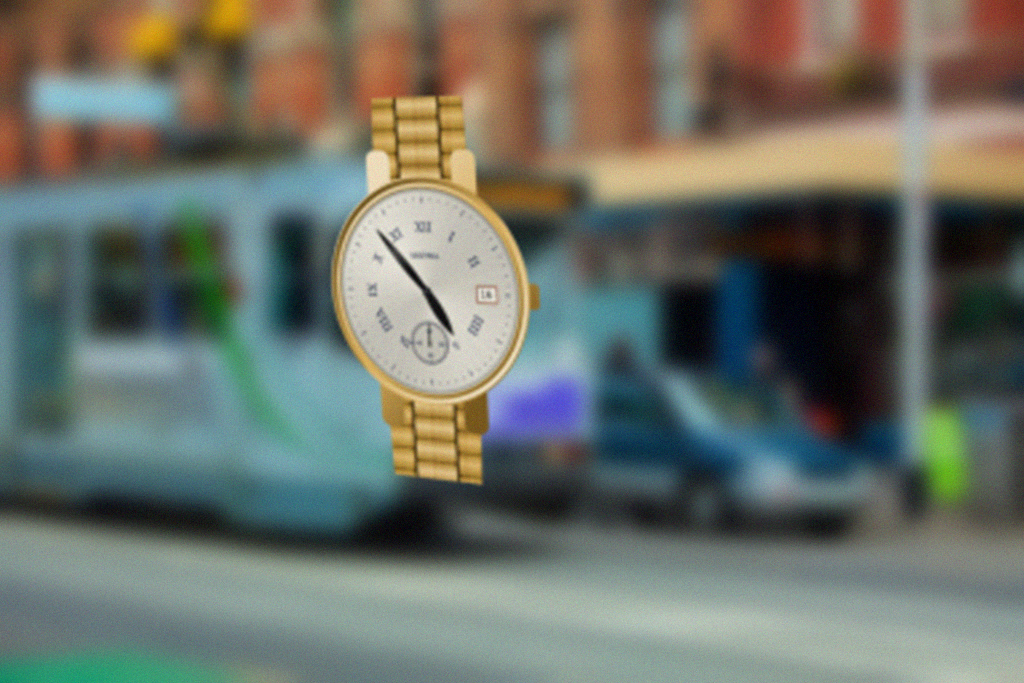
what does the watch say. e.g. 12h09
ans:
4h53
